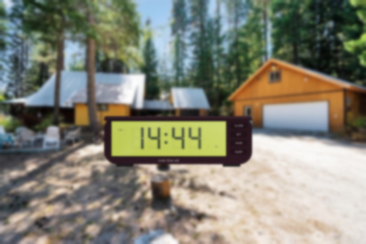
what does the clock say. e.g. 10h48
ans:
14h44
